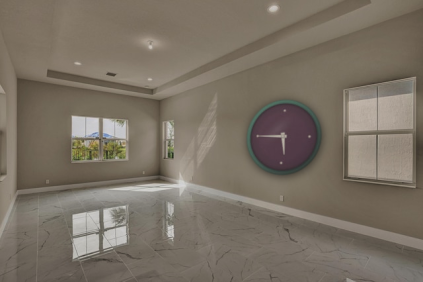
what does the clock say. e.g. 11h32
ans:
5h45
